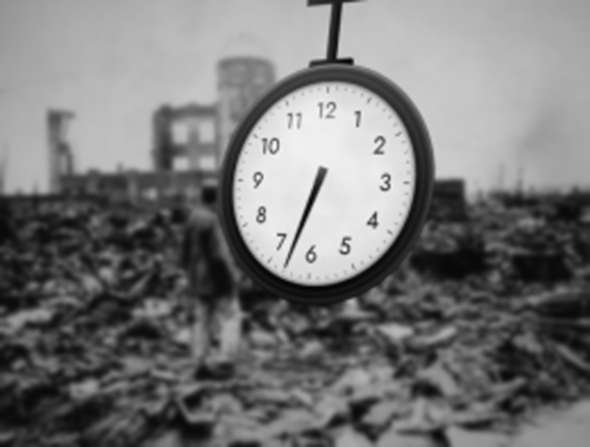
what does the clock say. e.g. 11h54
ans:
6h33
